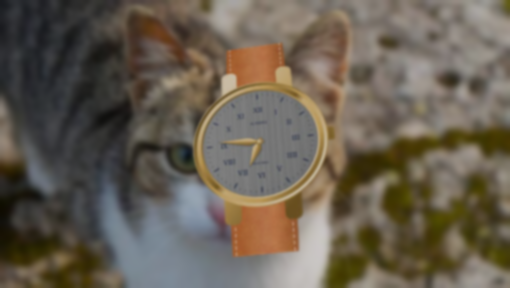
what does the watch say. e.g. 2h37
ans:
6h46
